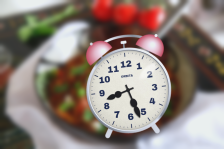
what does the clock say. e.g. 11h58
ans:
8h27
